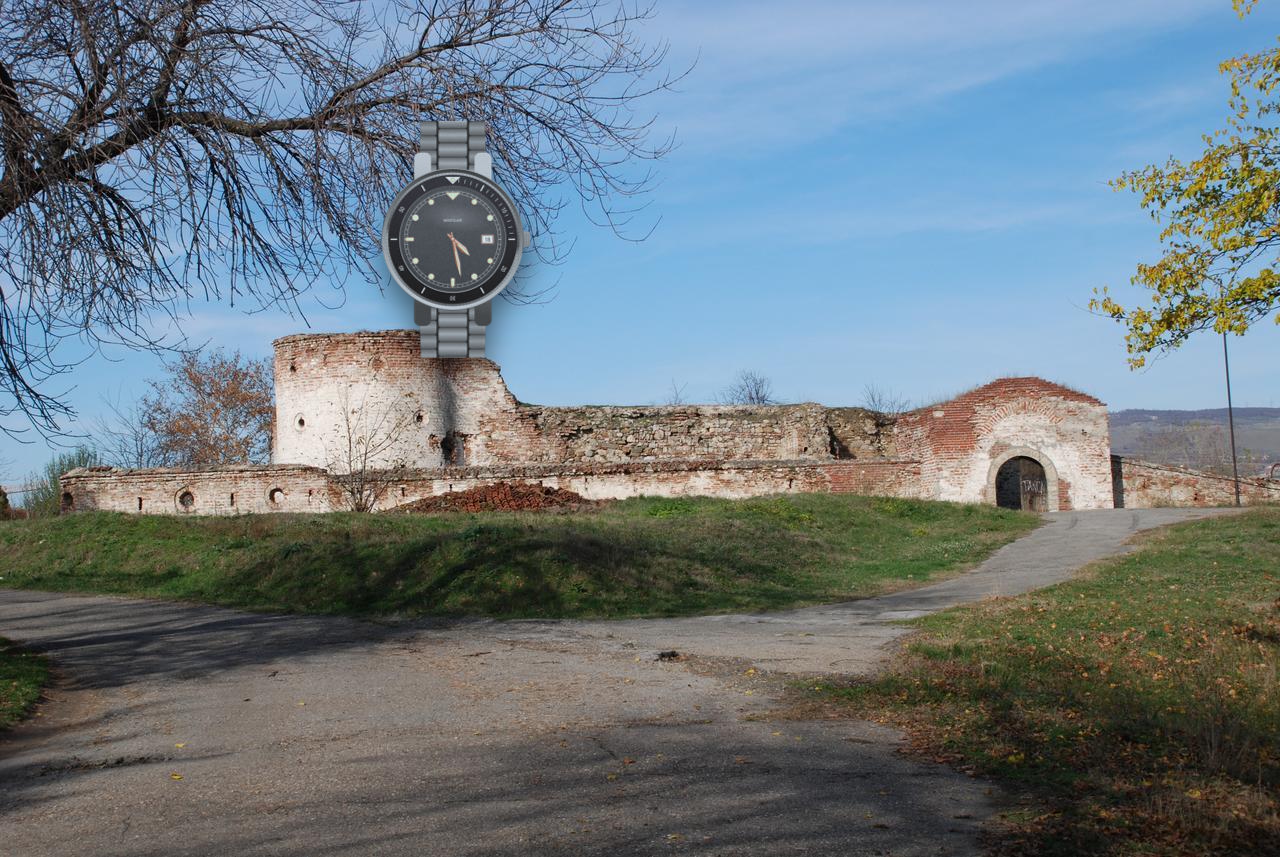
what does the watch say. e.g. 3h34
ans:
4h28
